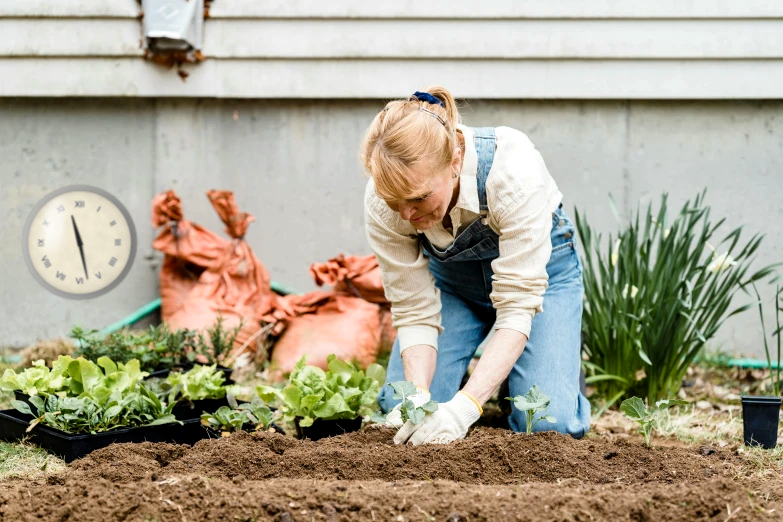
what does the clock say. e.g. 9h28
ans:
11h28
